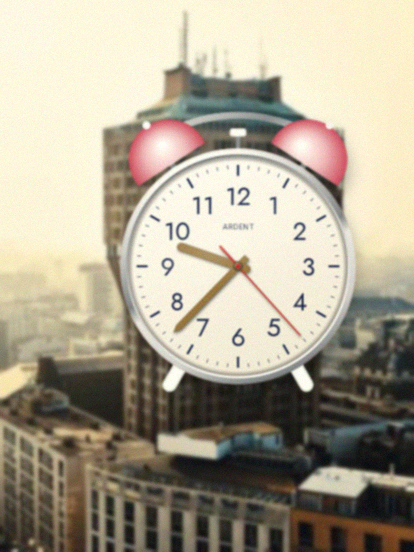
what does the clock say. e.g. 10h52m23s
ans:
9h37m23s
